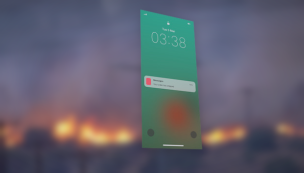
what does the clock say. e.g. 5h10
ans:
3h38
